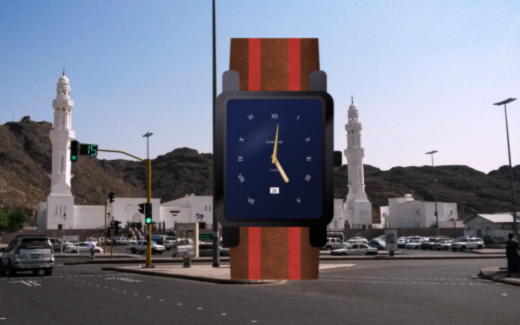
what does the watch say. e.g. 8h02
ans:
5h01
